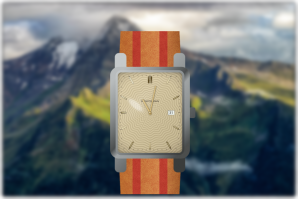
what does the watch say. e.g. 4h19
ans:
11h02
